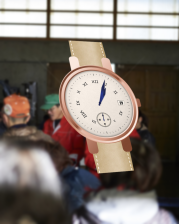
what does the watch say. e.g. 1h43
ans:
1h04
